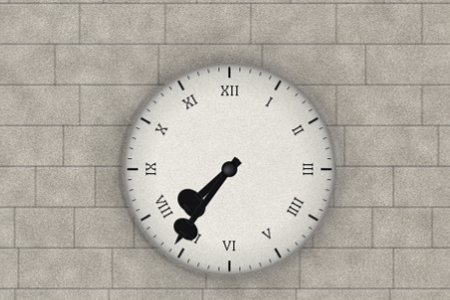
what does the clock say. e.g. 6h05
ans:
7h36
